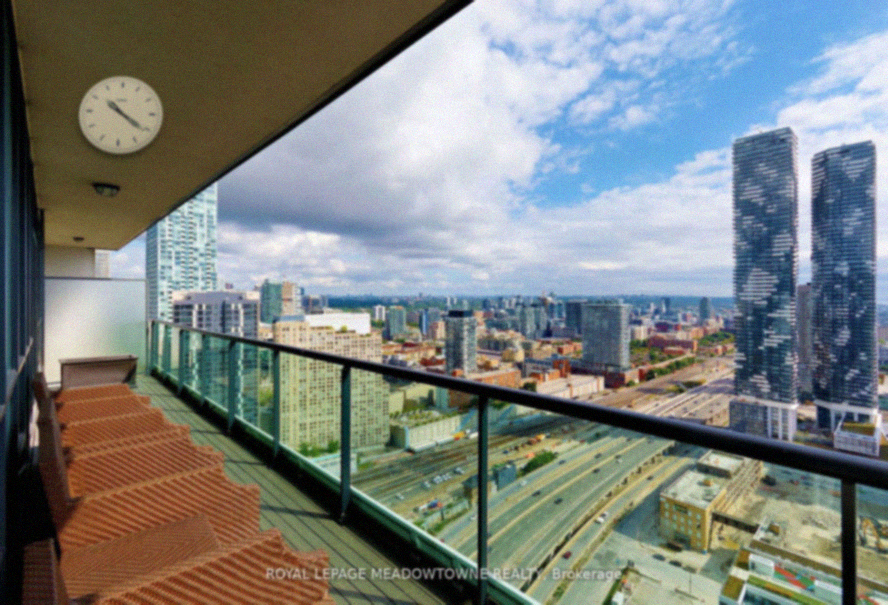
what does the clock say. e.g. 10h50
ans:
10h21
